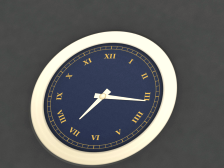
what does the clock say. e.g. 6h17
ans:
7h16
